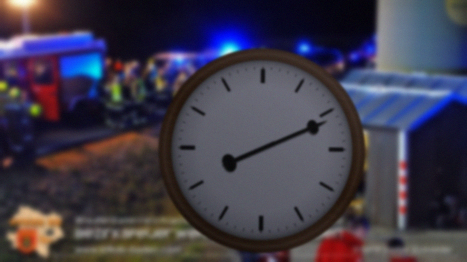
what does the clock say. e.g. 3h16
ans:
8h11
